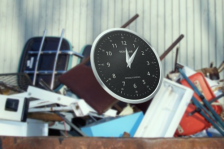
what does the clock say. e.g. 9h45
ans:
12h07
